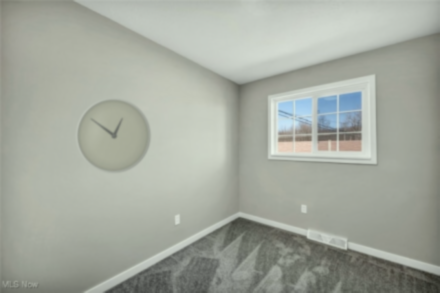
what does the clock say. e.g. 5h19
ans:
12h51
